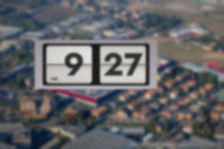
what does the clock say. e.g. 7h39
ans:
9h27
